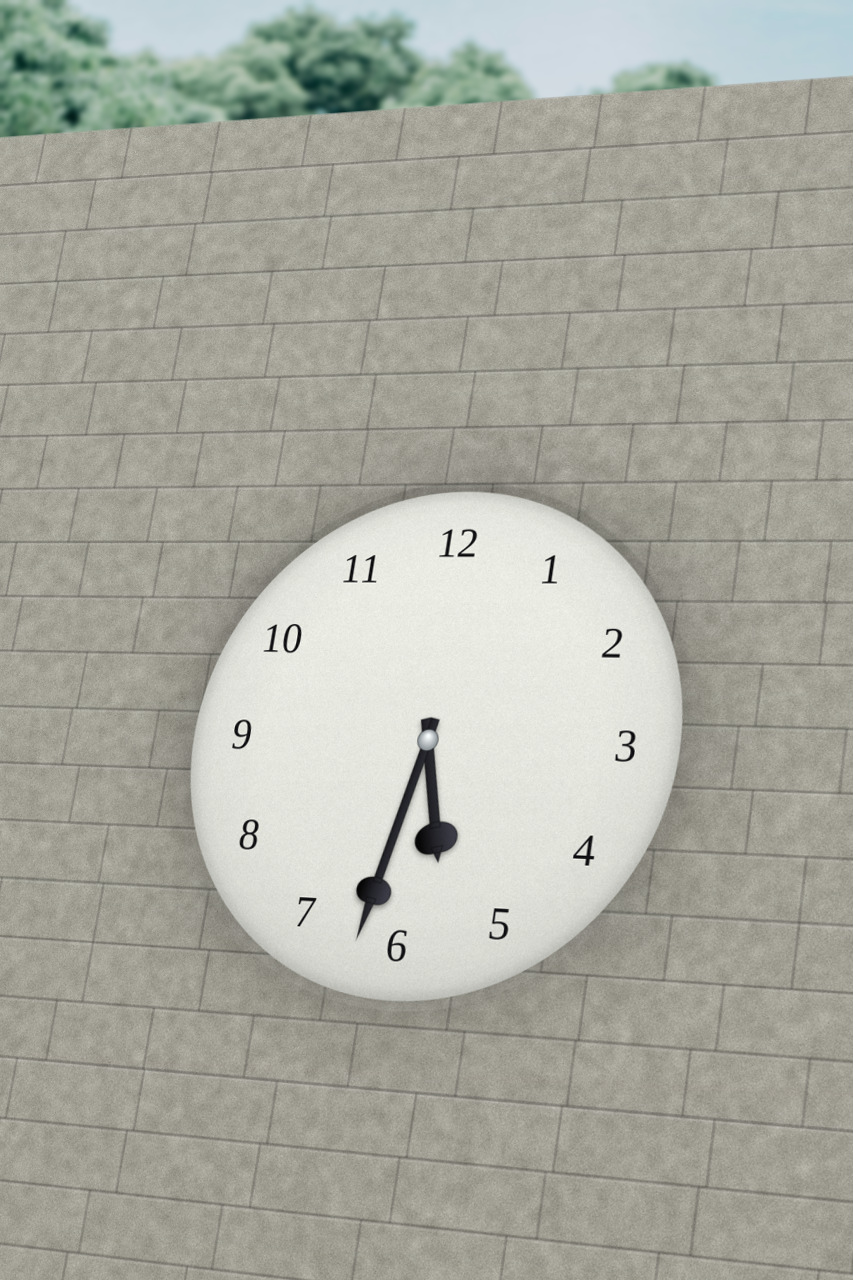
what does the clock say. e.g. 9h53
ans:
5h32
